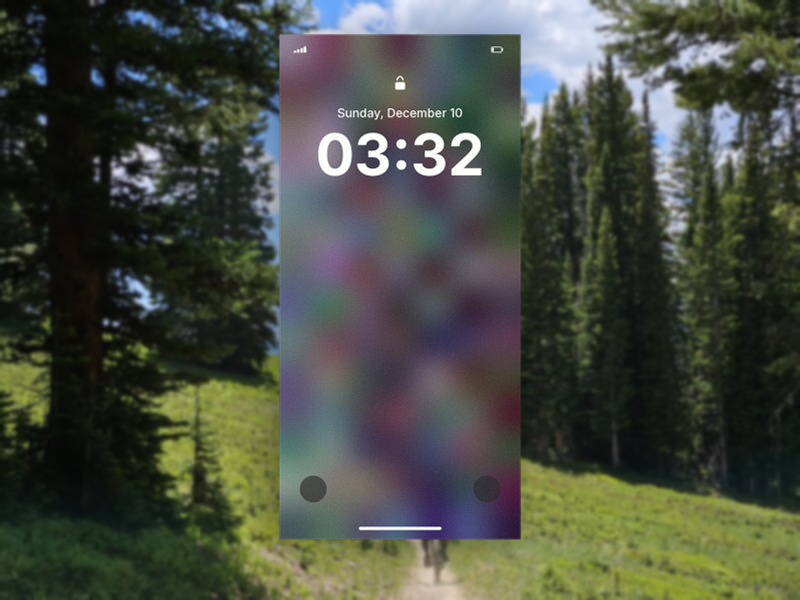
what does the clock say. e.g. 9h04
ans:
3h32
